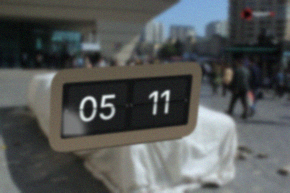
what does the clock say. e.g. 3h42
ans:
5h11
